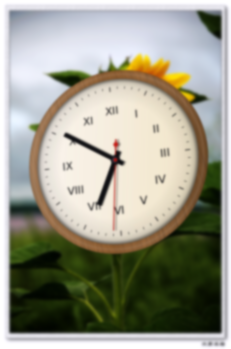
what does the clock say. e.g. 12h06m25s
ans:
6h50m31s
